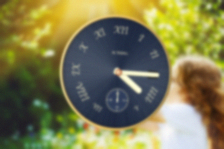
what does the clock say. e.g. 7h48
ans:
4h15
